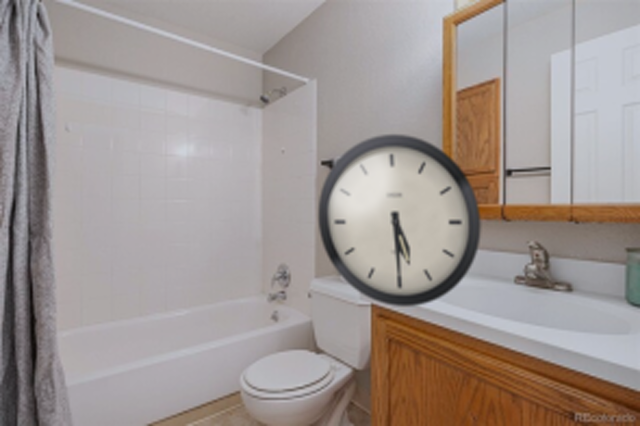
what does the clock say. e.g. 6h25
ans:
5h30
